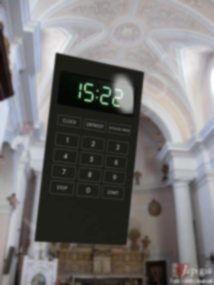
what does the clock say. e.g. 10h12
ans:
15h22
